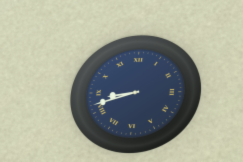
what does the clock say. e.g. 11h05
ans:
8h42
